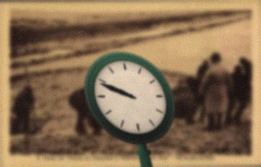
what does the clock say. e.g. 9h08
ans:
9h49
